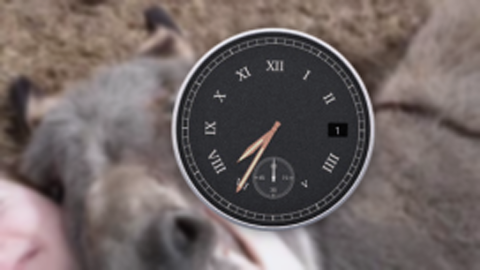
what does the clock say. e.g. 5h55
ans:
7h35
